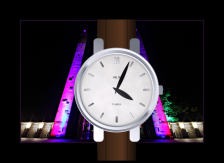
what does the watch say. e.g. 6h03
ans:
4h04
